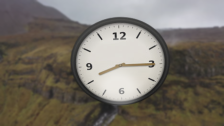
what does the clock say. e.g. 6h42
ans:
8h15
